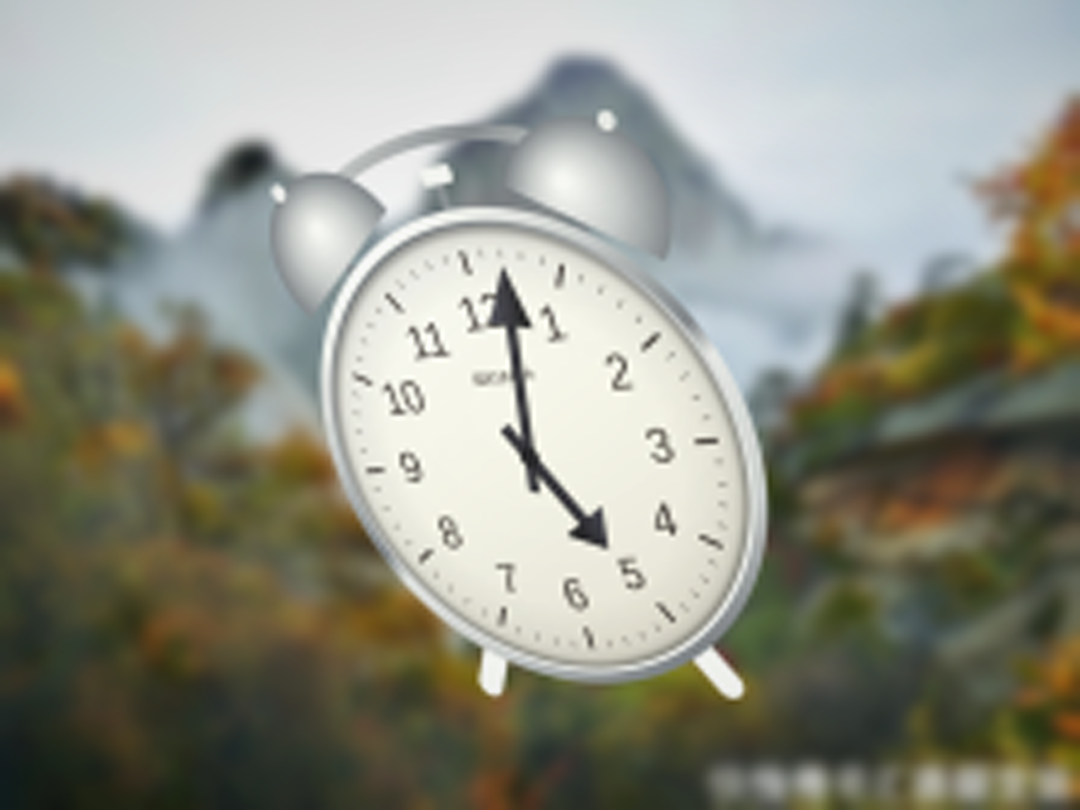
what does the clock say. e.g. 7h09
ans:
5h02
